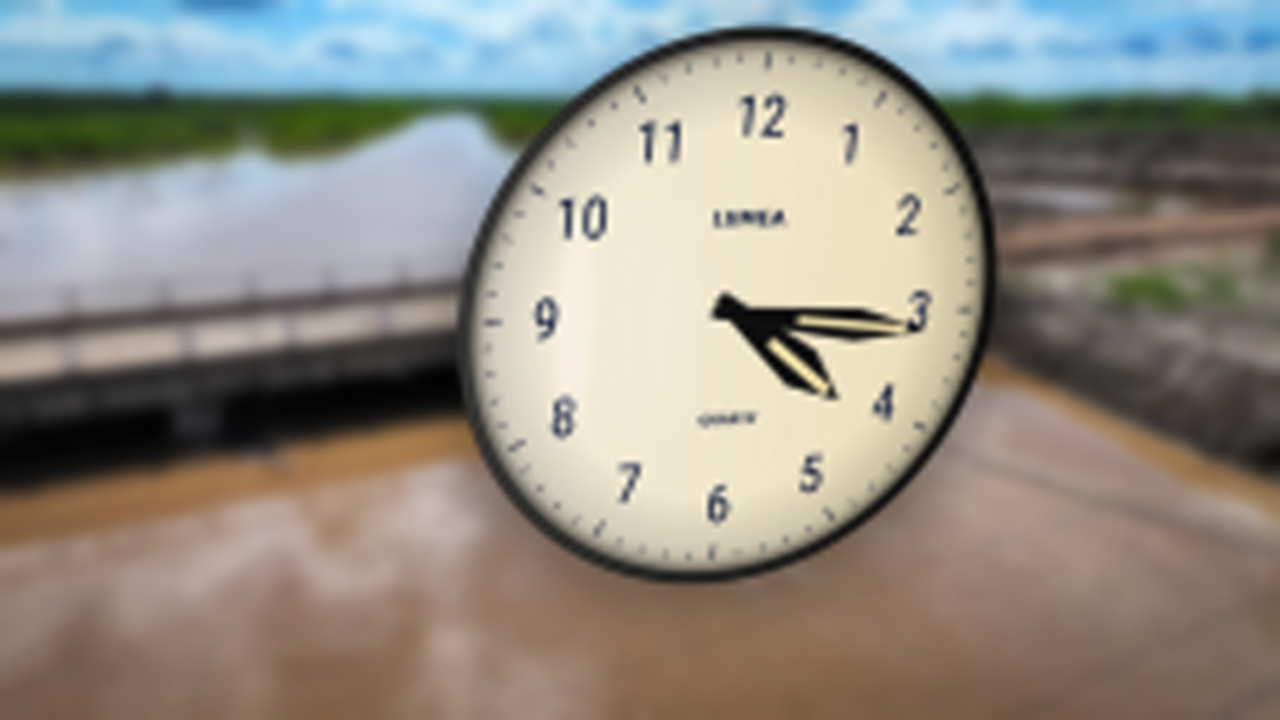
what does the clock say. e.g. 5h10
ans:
4h16
